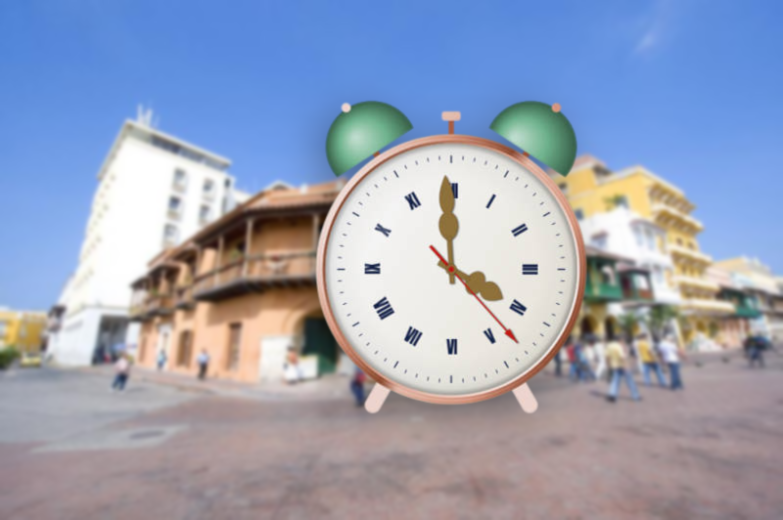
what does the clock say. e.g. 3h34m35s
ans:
3h59m23s
